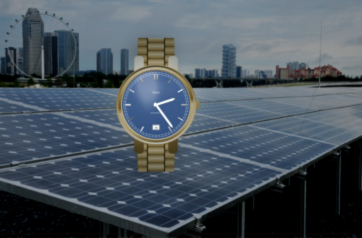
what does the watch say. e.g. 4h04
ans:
2h24
